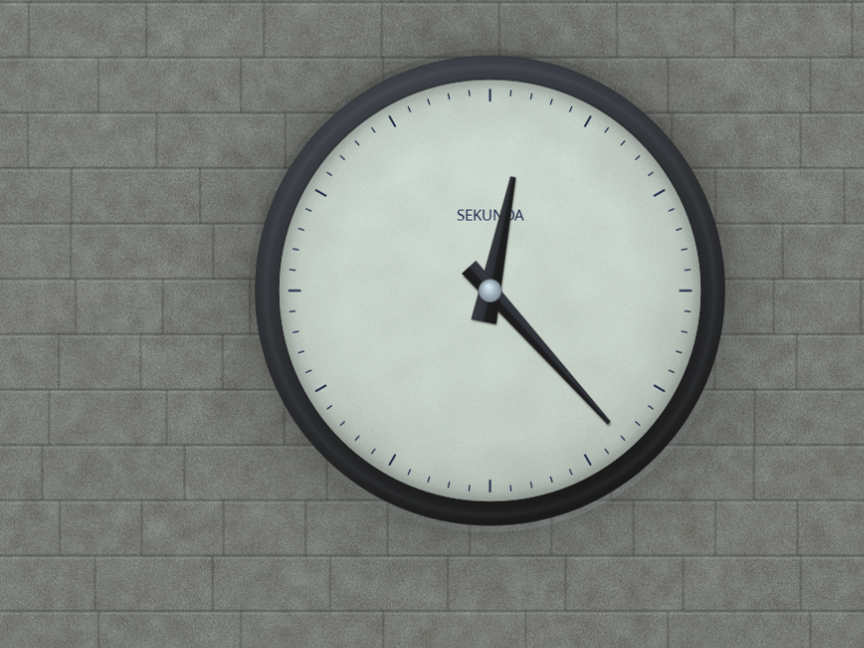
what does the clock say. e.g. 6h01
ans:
12h23
